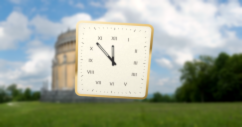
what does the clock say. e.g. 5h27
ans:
11h53
